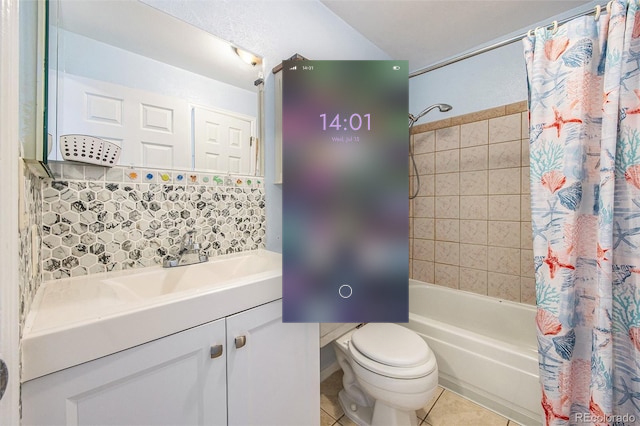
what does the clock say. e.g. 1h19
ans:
14h01
